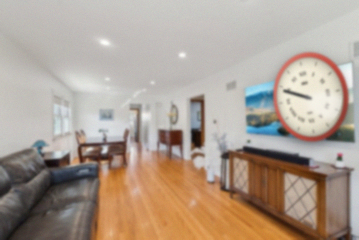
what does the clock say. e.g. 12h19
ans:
9h49
